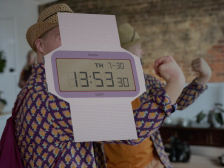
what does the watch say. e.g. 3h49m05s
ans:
13h53m30s
